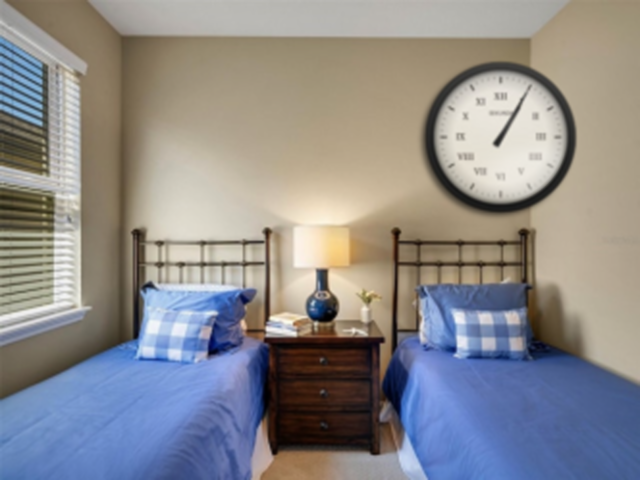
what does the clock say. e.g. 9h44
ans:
1h05
